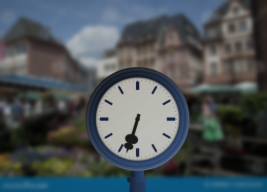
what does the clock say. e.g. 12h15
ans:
6h33
